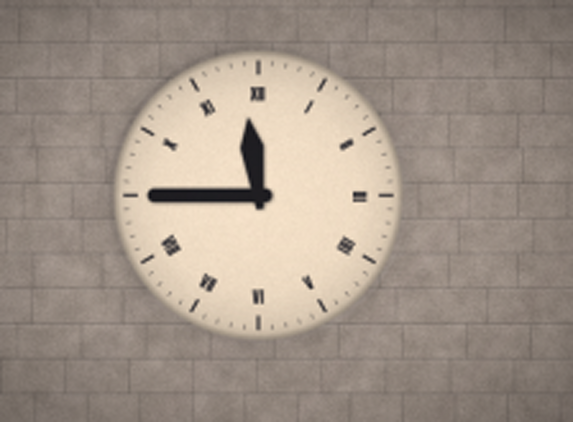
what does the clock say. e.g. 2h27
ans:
11h45
